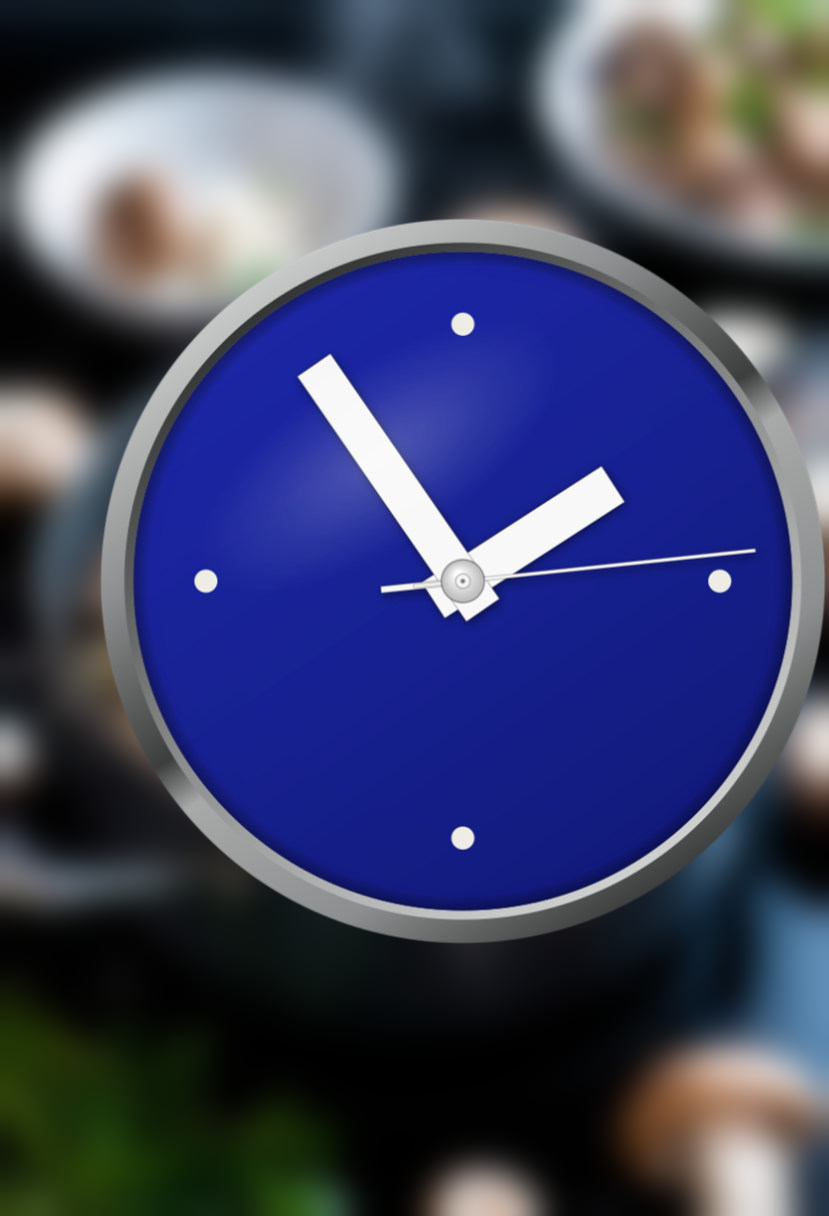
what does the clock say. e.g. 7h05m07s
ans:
1h54m14s
